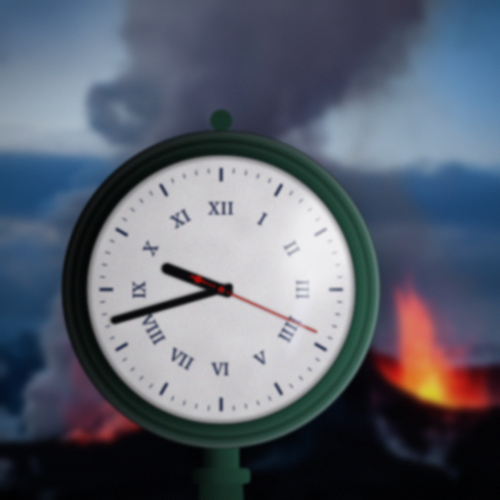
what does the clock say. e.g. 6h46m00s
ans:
9h42m19s
